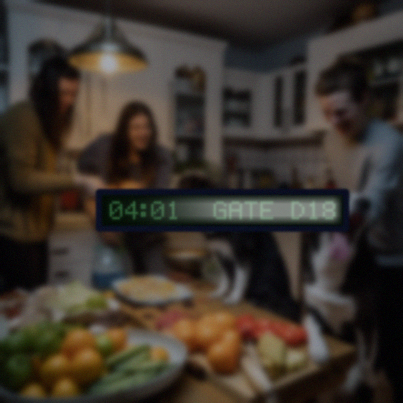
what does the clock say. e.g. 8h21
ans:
4h01
